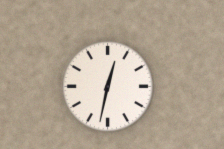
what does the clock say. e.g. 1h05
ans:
12h32
